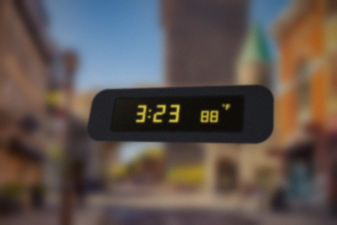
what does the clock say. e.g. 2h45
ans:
3h23
